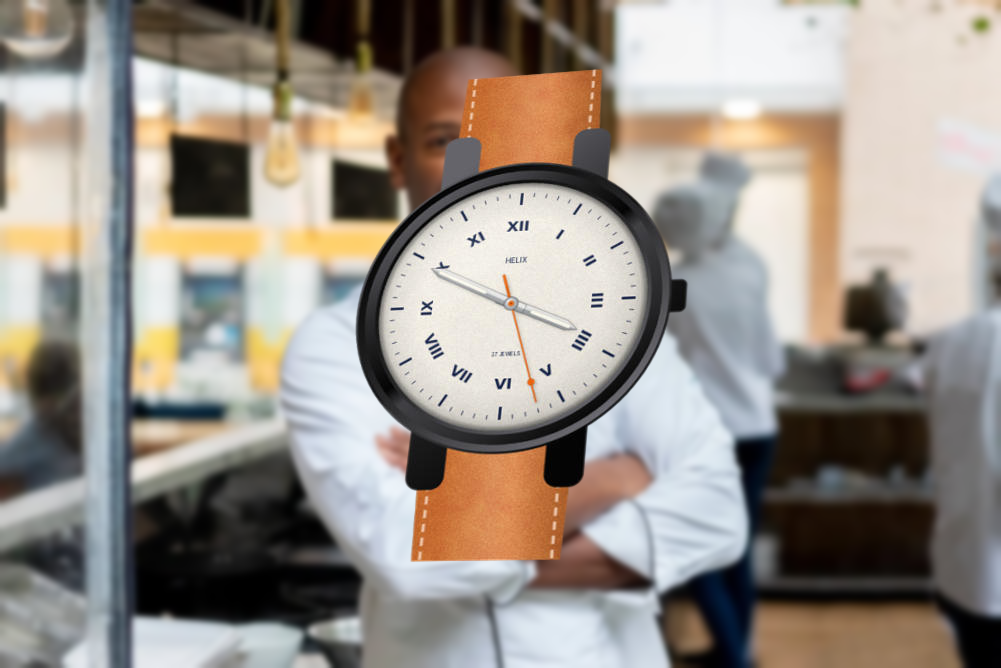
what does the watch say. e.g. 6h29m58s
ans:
3h49m27s
